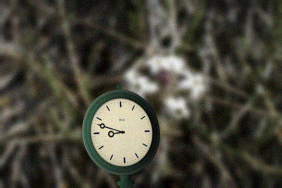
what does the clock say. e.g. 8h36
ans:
8h48
